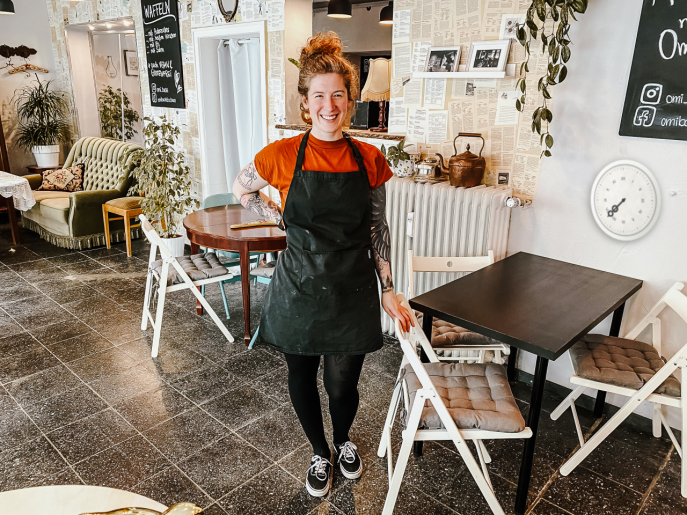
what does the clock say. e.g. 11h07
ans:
7h38
